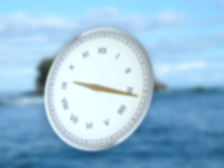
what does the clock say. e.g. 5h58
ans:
9h16
